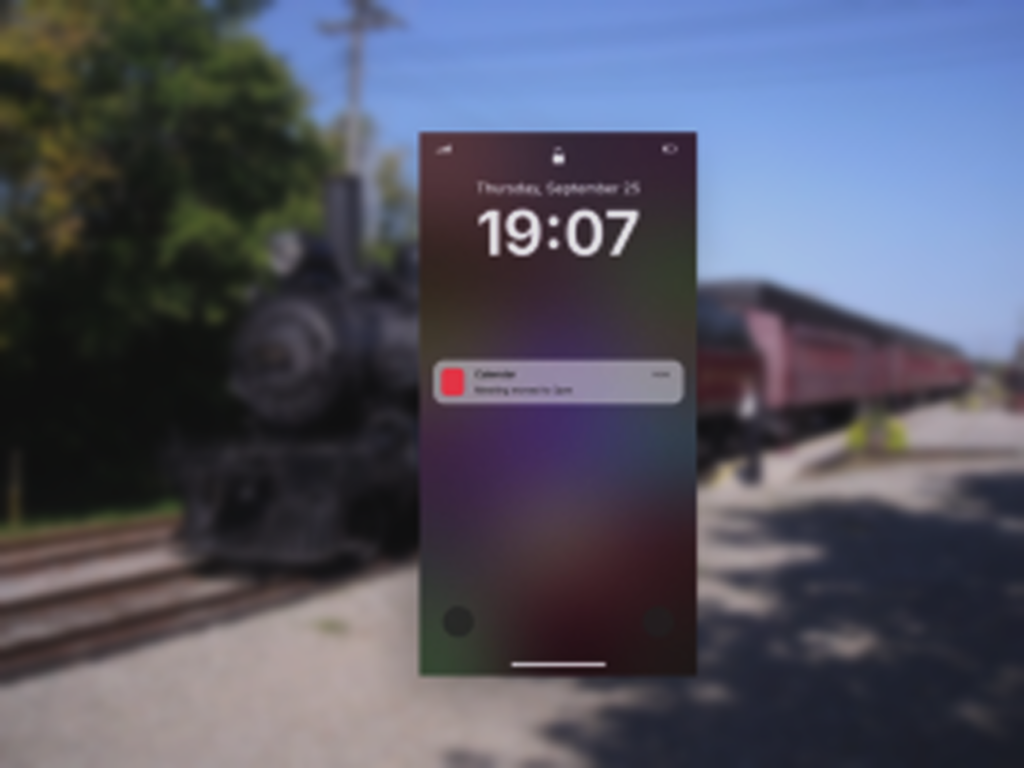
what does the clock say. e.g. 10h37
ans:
19h07
